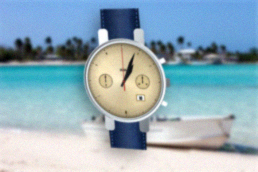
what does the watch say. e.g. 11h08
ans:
1h04
